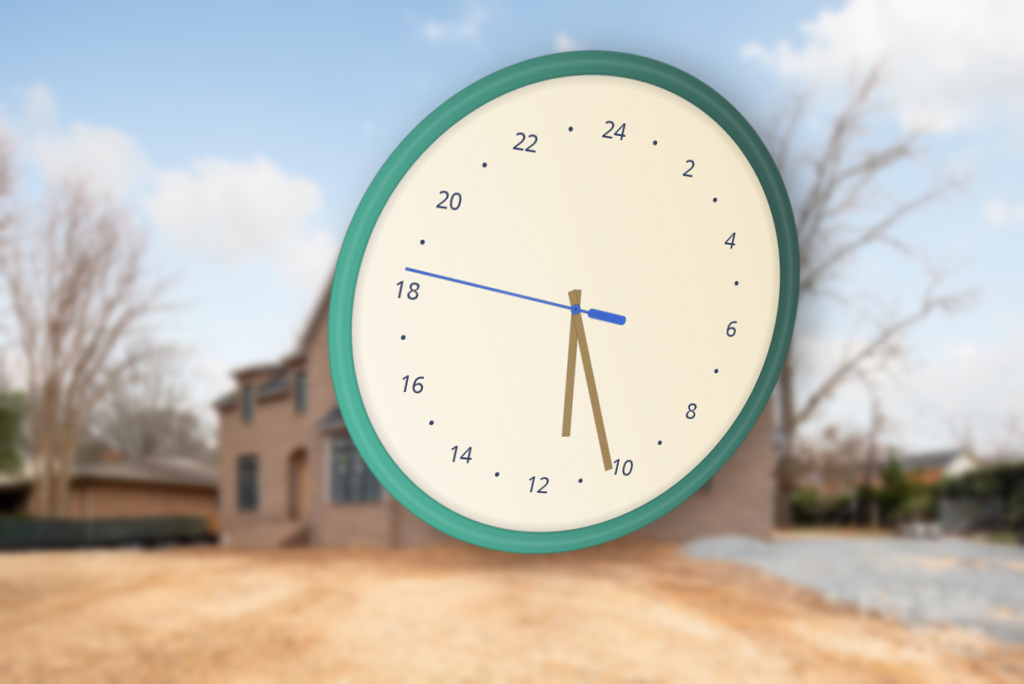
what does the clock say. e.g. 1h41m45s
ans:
11h25m46s
